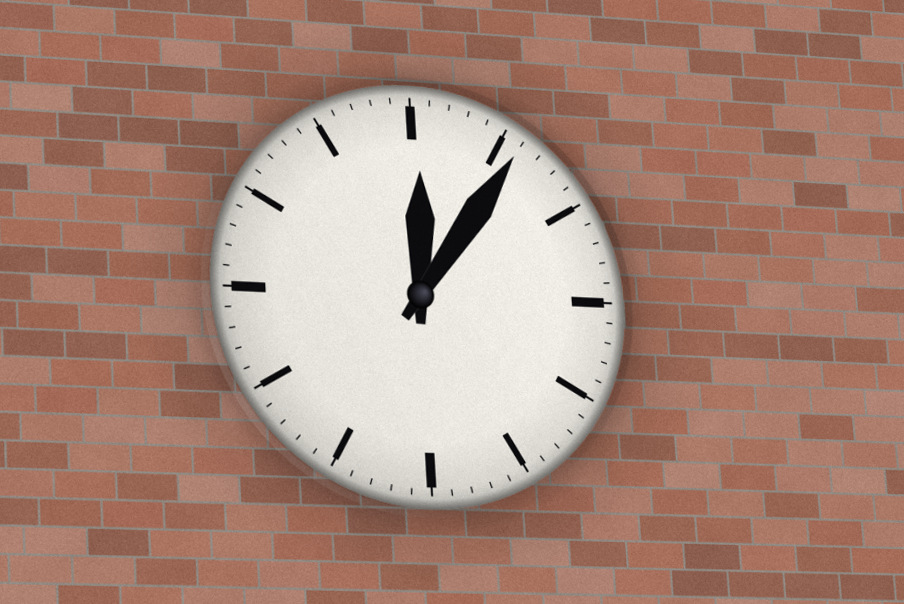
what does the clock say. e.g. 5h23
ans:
12h06
